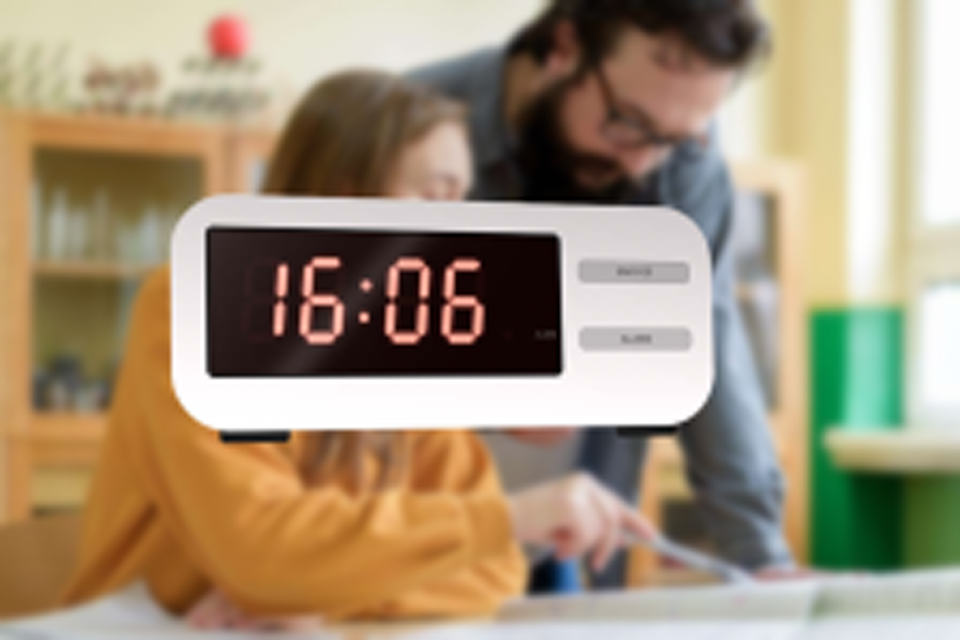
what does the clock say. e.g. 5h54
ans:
16h06
